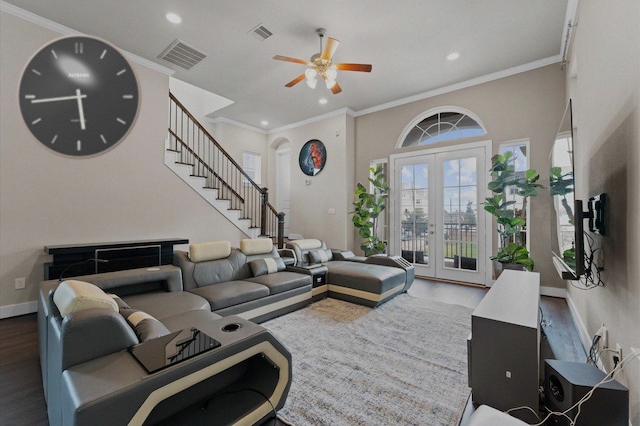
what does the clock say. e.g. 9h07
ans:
5h44
